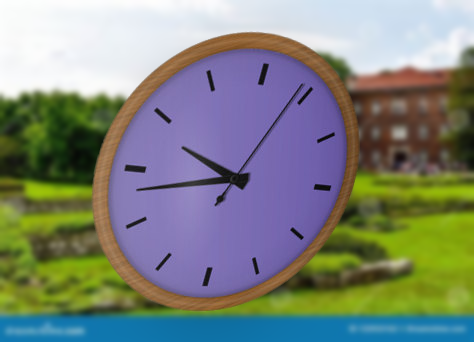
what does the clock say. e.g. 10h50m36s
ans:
9h43m04s
